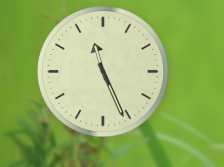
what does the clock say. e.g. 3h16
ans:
11h26
